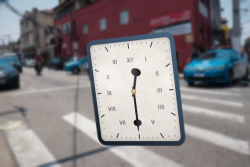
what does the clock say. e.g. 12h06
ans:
12h30
